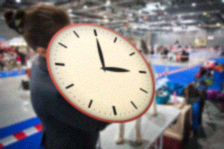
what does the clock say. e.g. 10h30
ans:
3h00
